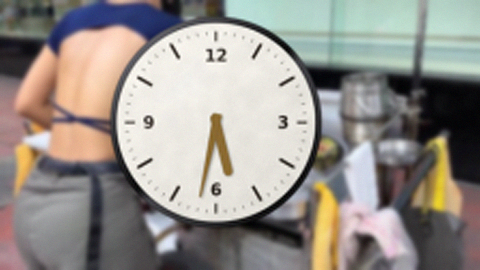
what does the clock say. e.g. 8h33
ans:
5h32
